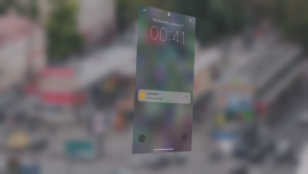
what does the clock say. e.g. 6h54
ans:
0h41
